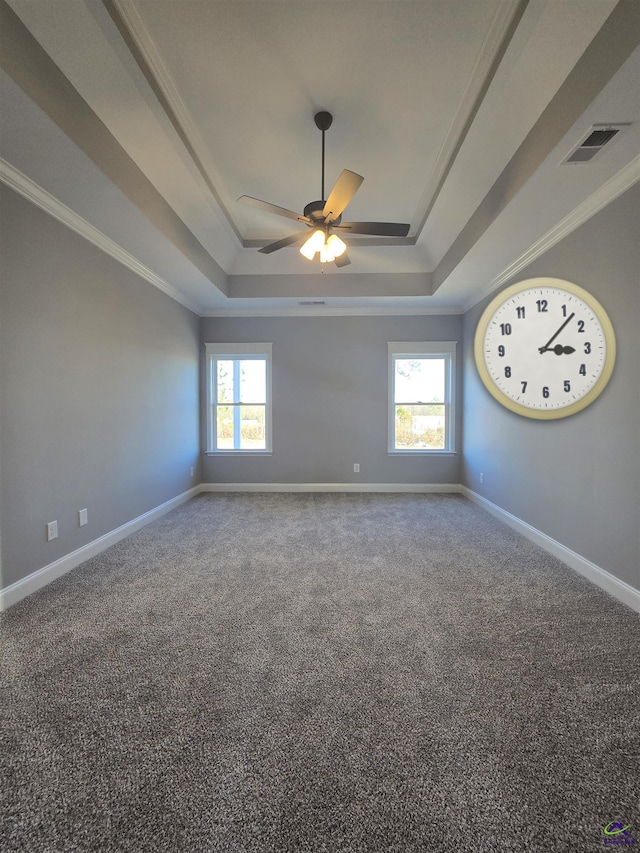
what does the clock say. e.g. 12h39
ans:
3h07
